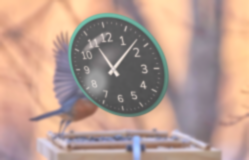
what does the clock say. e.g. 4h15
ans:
11h08
